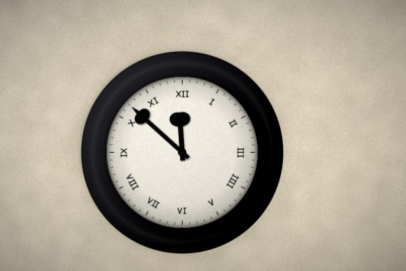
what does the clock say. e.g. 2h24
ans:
11h52
